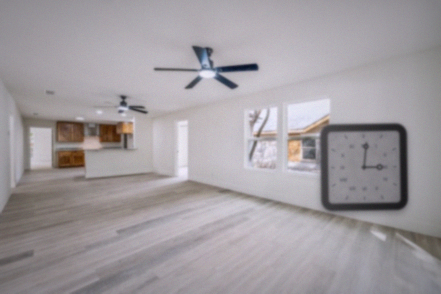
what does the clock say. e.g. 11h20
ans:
3h01
